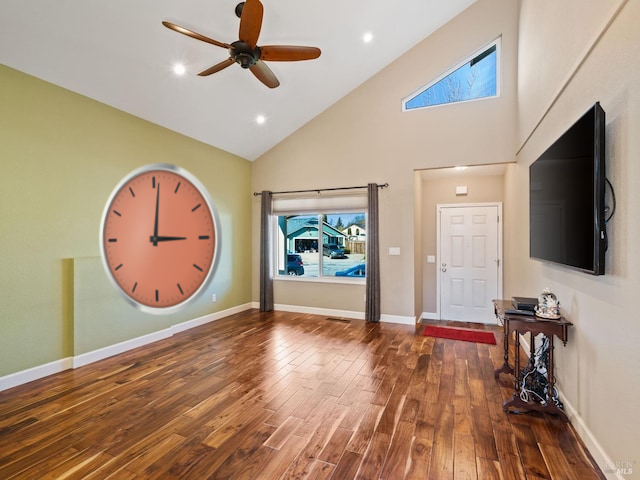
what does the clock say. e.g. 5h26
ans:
3h01
